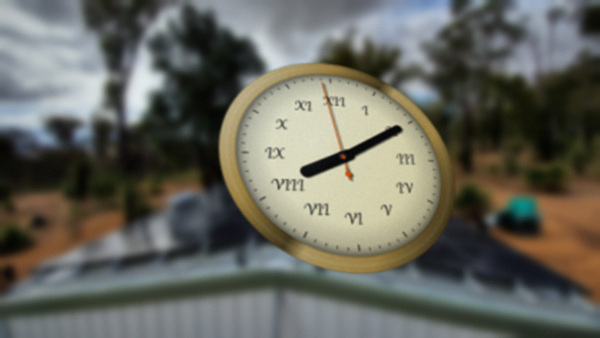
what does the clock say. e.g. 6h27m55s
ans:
8h09m59s
